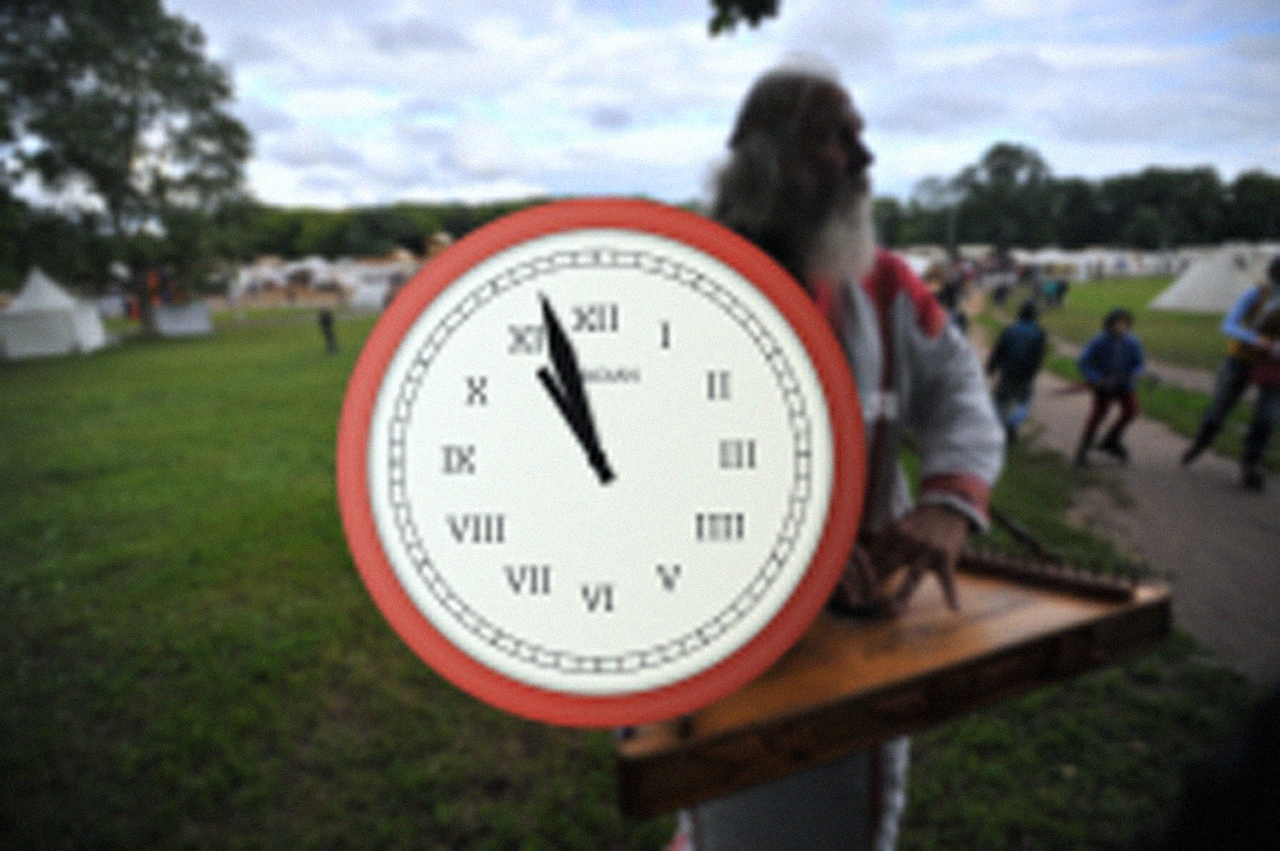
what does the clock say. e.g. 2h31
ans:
10h57
